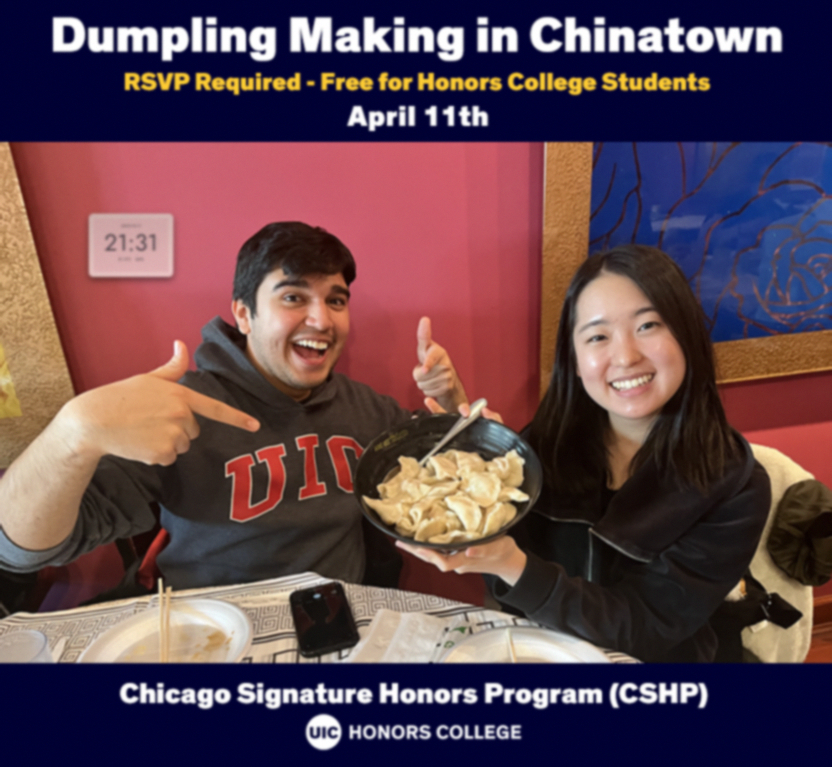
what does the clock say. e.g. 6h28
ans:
21h31
